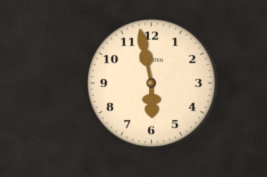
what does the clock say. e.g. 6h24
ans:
5h58
